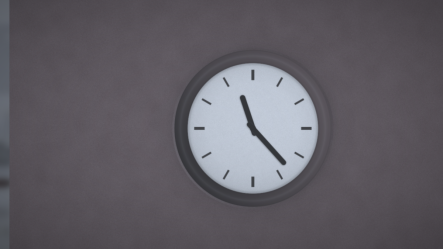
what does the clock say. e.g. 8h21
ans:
11h23
